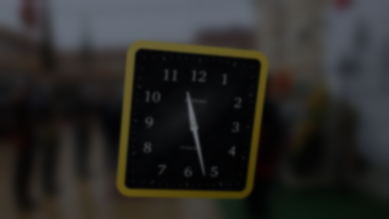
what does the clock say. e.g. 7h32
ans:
11h27
